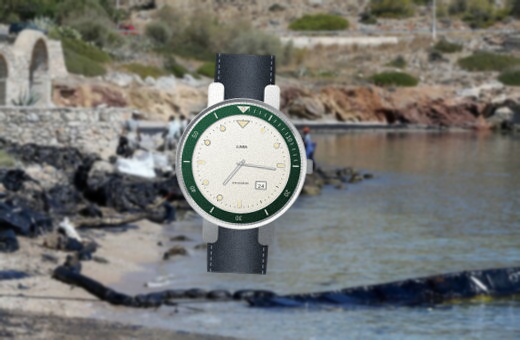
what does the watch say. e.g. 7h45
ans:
7h16
